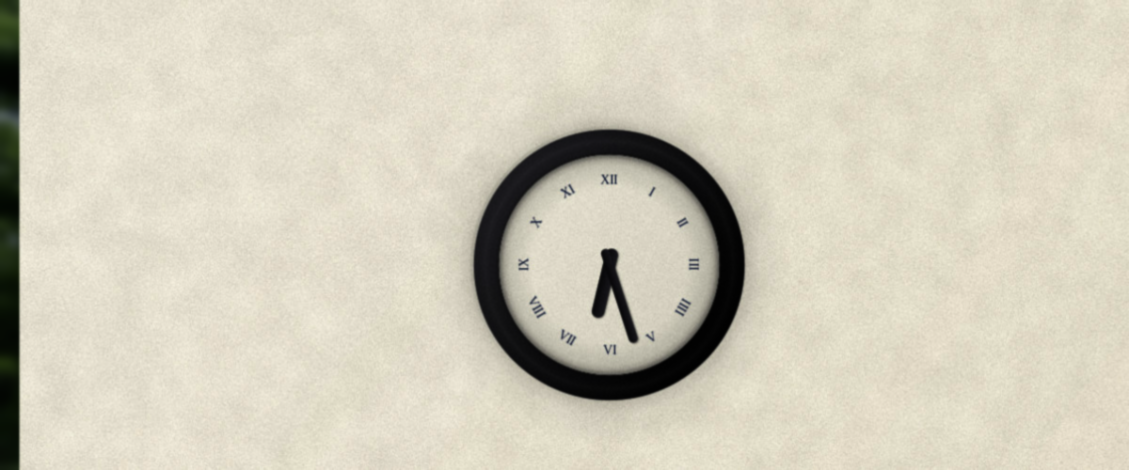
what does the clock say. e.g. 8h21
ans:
6h27
